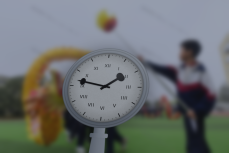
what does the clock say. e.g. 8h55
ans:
1h47
